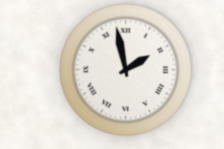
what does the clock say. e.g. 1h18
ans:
1h58
